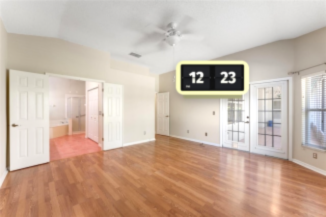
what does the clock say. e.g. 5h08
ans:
12h23
